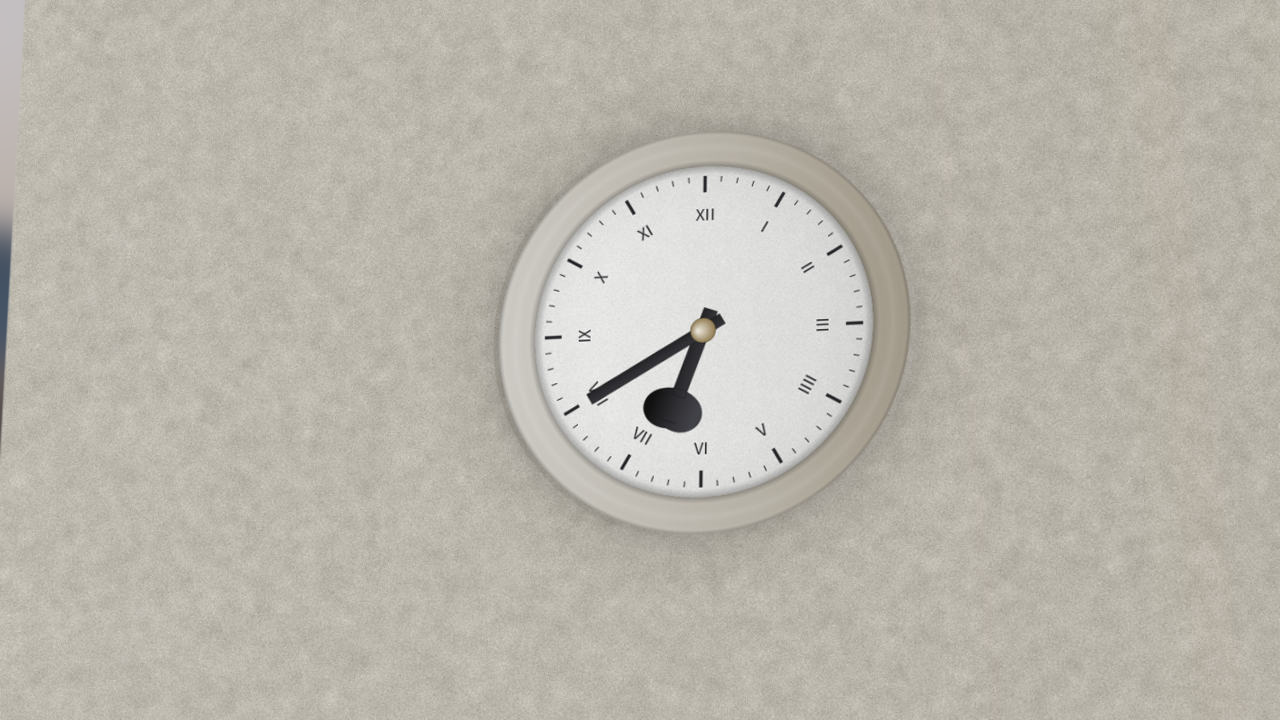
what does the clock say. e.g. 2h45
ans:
6h40
